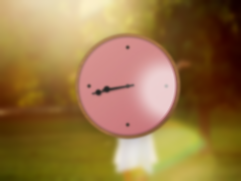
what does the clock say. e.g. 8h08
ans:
8h43
